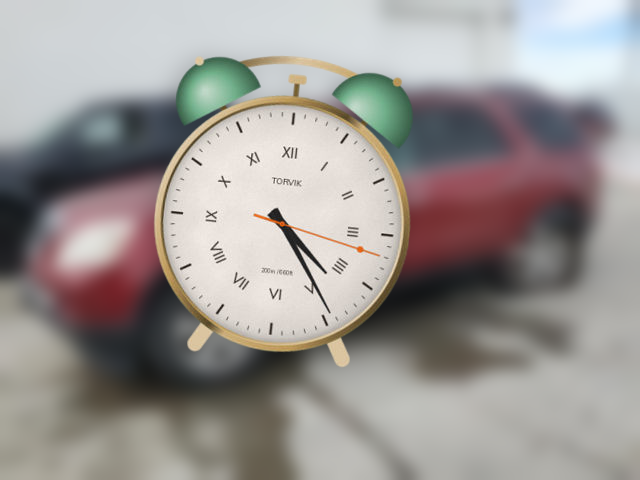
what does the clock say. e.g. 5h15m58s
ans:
4h24m17s
